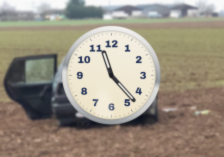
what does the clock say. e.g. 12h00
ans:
11h23
